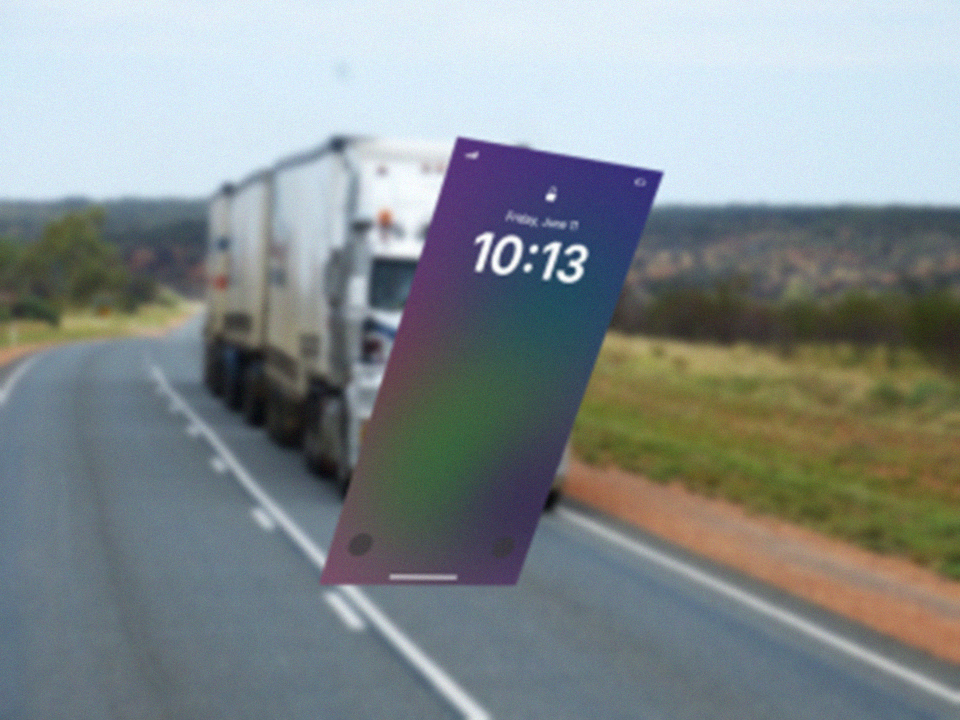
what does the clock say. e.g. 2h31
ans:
10h13
